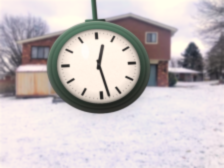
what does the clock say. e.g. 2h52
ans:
12h28
